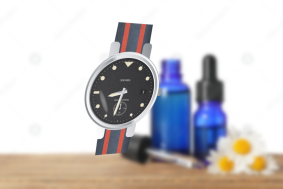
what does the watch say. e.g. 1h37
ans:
8h32
